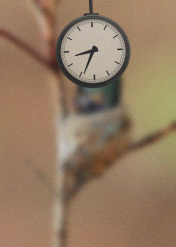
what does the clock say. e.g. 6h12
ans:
8h34
